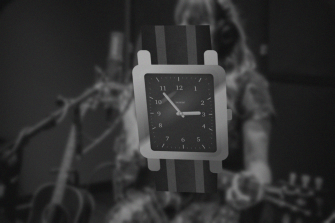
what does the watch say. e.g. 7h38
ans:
2h54
